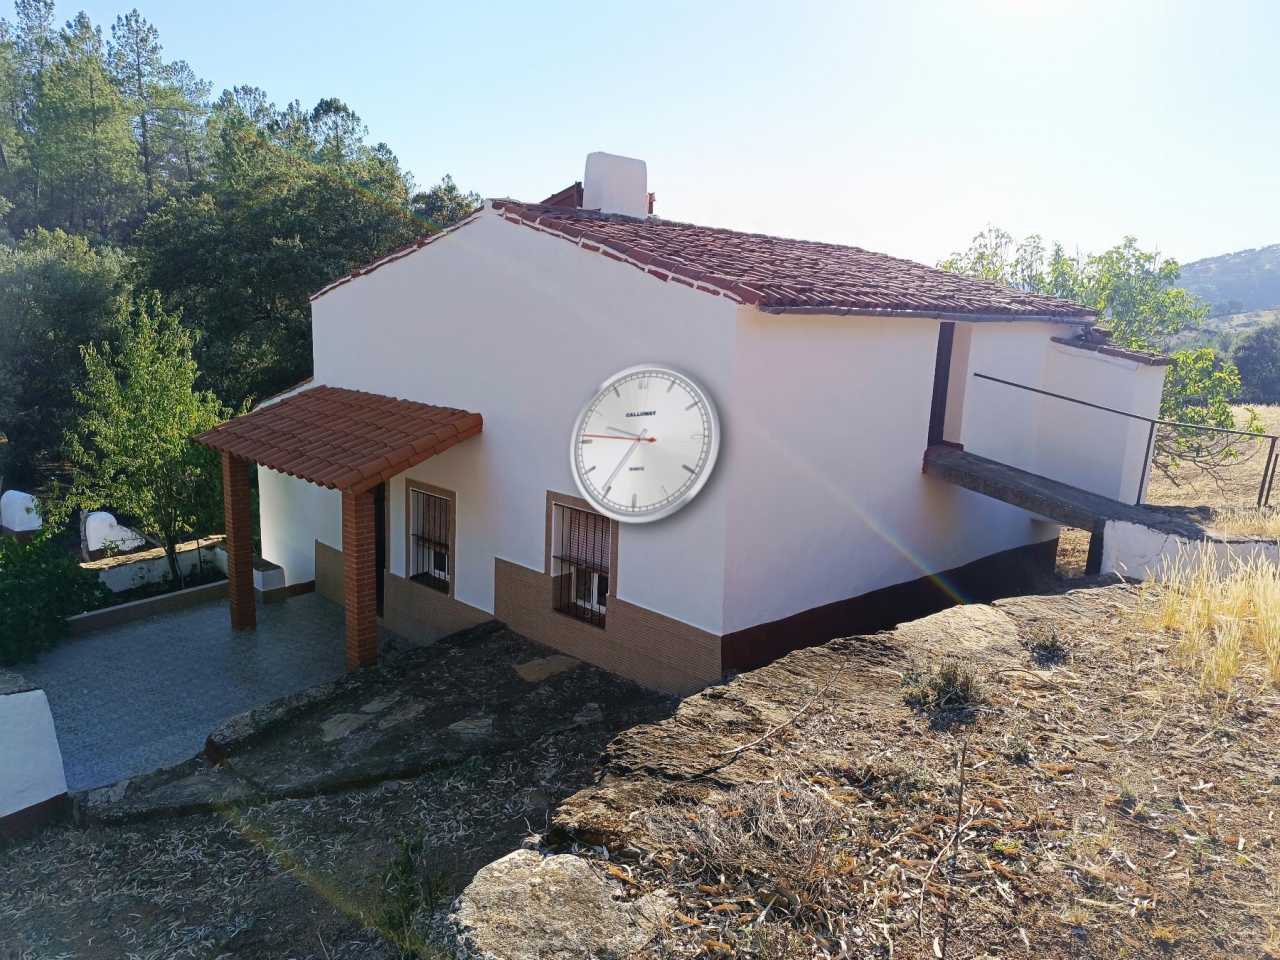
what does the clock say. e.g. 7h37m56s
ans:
9h35m46s
